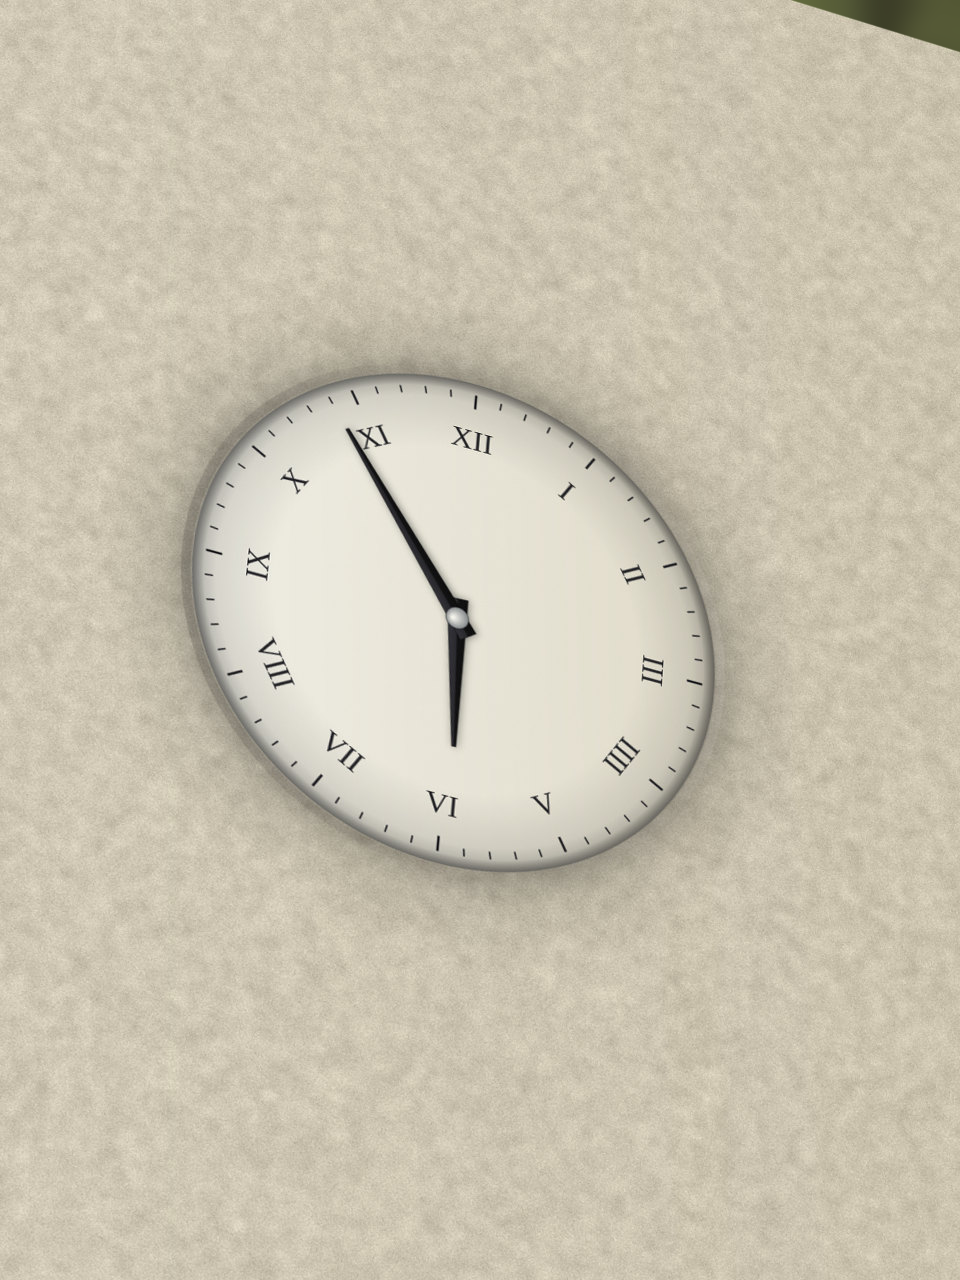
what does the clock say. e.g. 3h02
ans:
5h54
